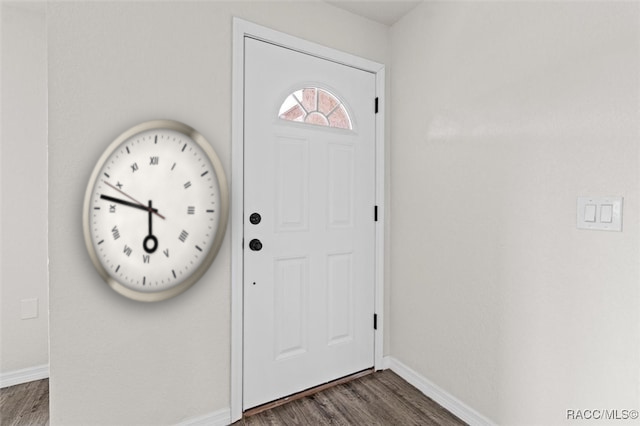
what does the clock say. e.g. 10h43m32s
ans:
5h46m49s
